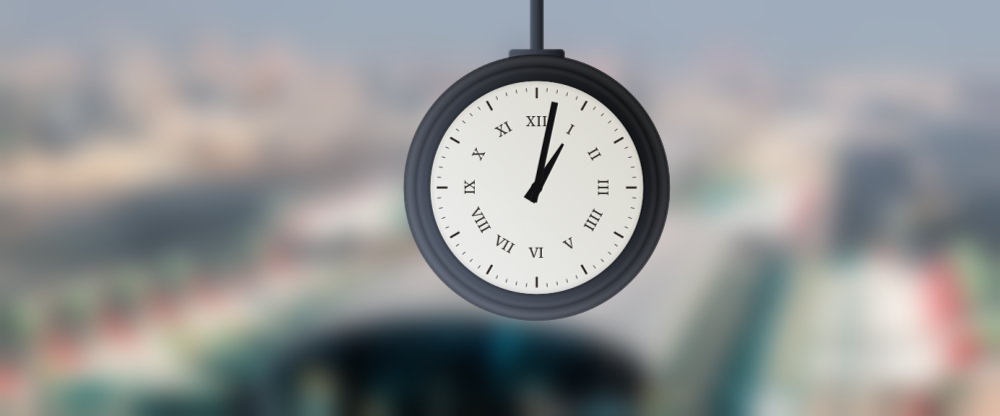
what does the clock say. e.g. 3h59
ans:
1h02
